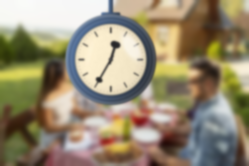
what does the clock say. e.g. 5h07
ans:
12h35
